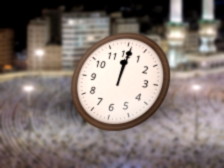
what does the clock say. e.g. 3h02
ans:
12h01
